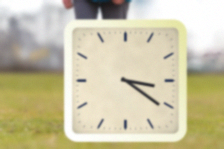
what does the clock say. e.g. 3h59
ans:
3h21
